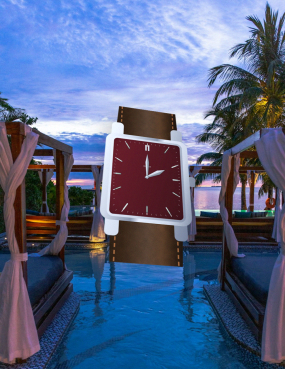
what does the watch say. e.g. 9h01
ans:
2h00
